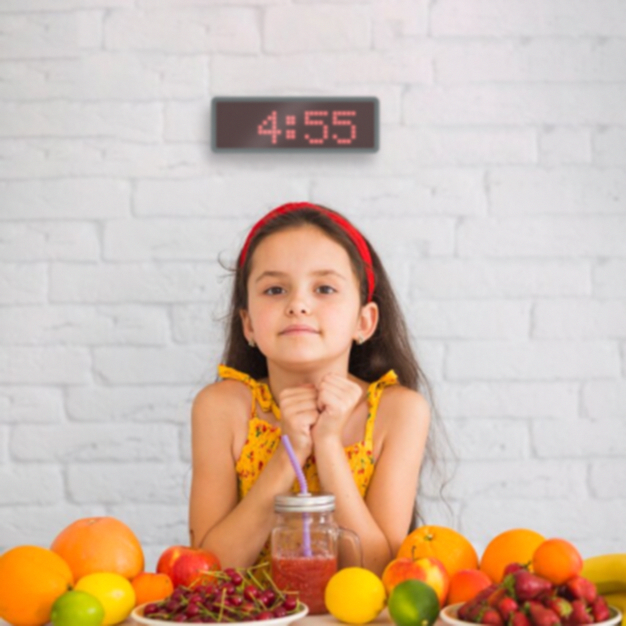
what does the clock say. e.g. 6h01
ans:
4h55
